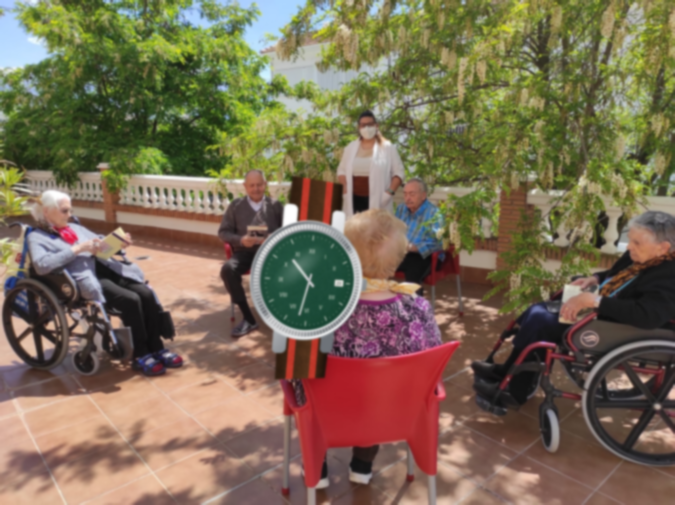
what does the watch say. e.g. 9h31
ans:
10h32
